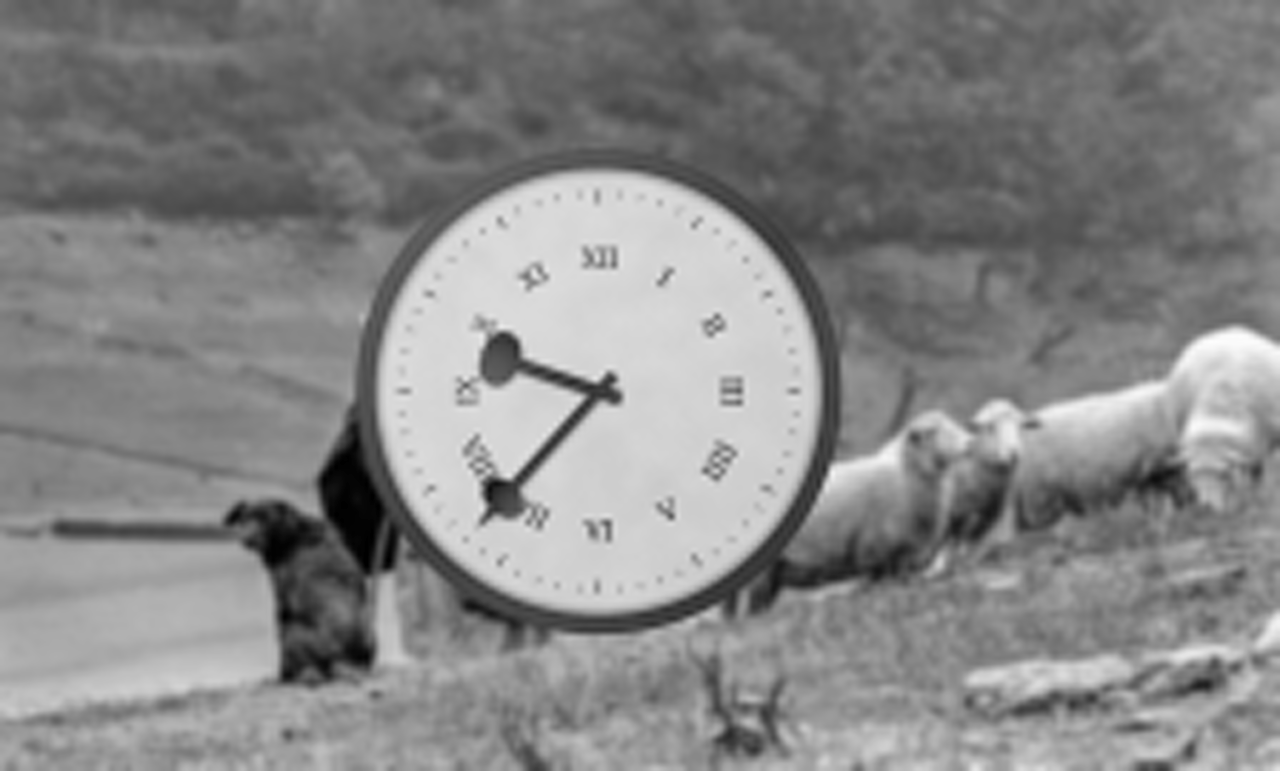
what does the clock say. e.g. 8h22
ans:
9h37
